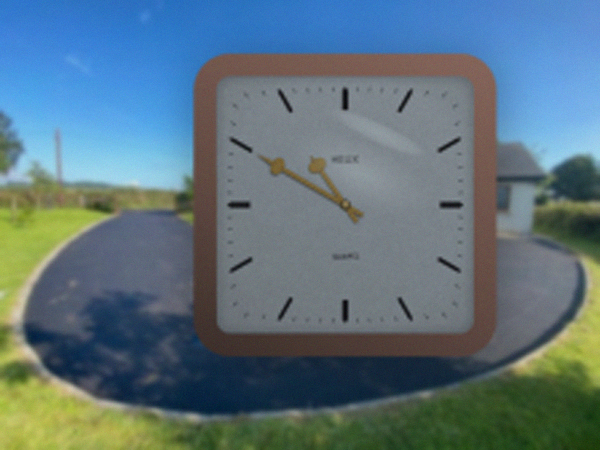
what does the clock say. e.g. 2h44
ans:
10h50
